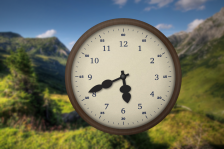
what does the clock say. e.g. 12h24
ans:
5h41
